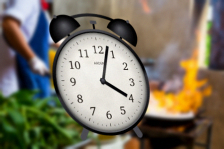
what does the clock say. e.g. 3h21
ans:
4h03
